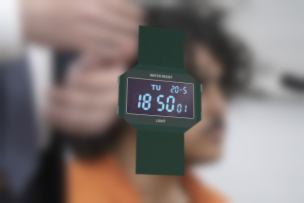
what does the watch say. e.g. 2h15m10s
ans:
18h50m01s
